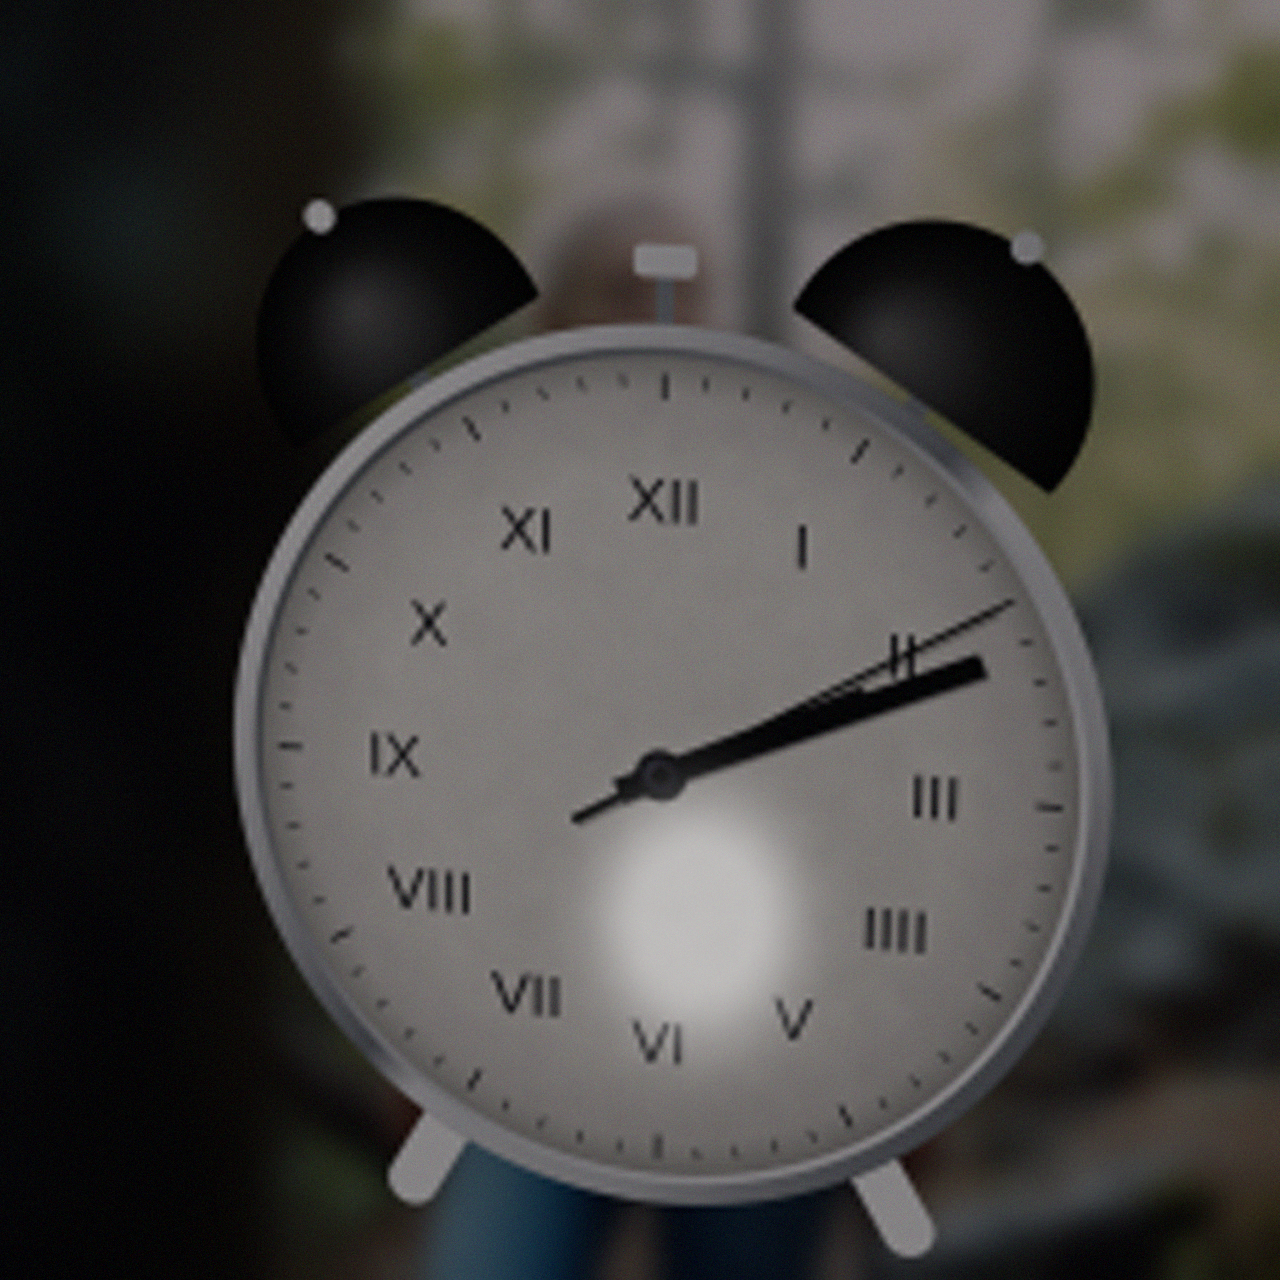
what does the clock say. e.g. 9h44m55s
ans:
2h11m10s
